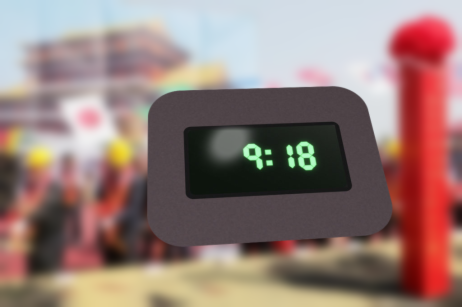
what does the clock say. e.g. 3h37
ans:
9h18
